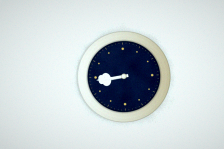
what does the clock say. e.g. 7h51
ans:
8h44
